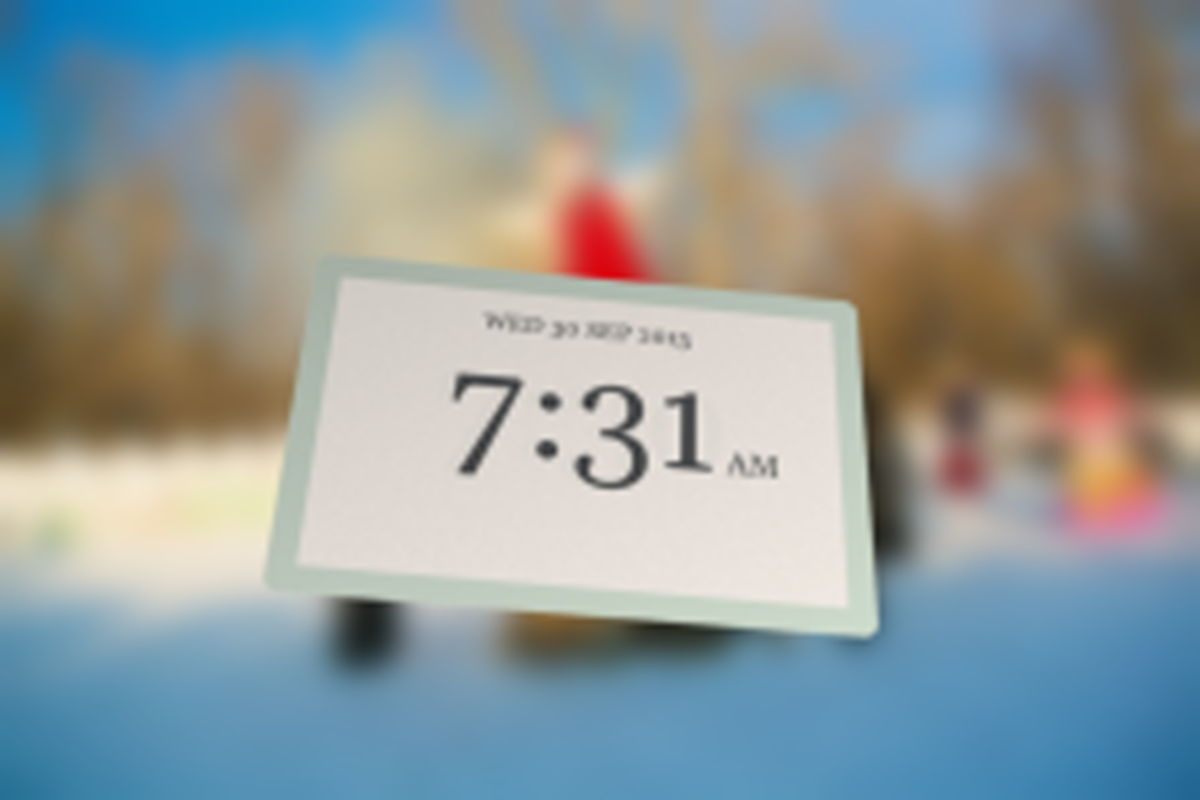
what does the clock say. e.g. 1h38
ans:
7h31
